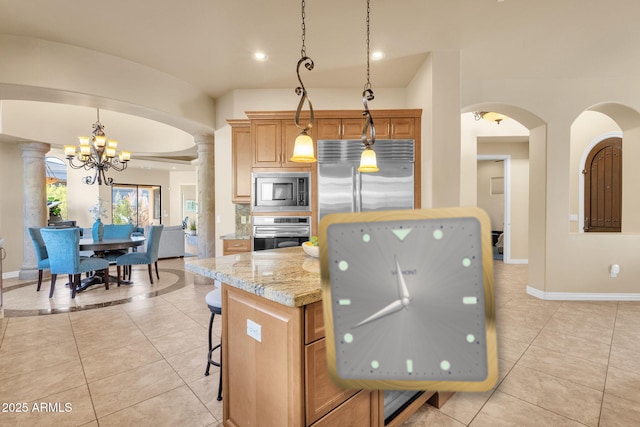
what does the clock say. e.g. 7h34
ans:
11h41
